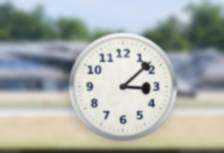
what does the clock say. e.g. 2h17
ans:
3h08
